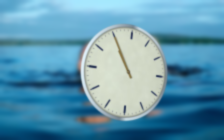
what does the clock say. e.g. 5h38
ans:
10h55
